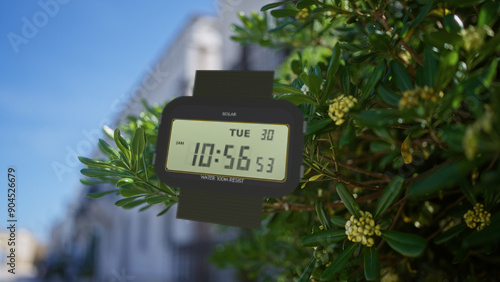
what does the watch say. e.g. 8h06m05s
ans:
10h56m53s
